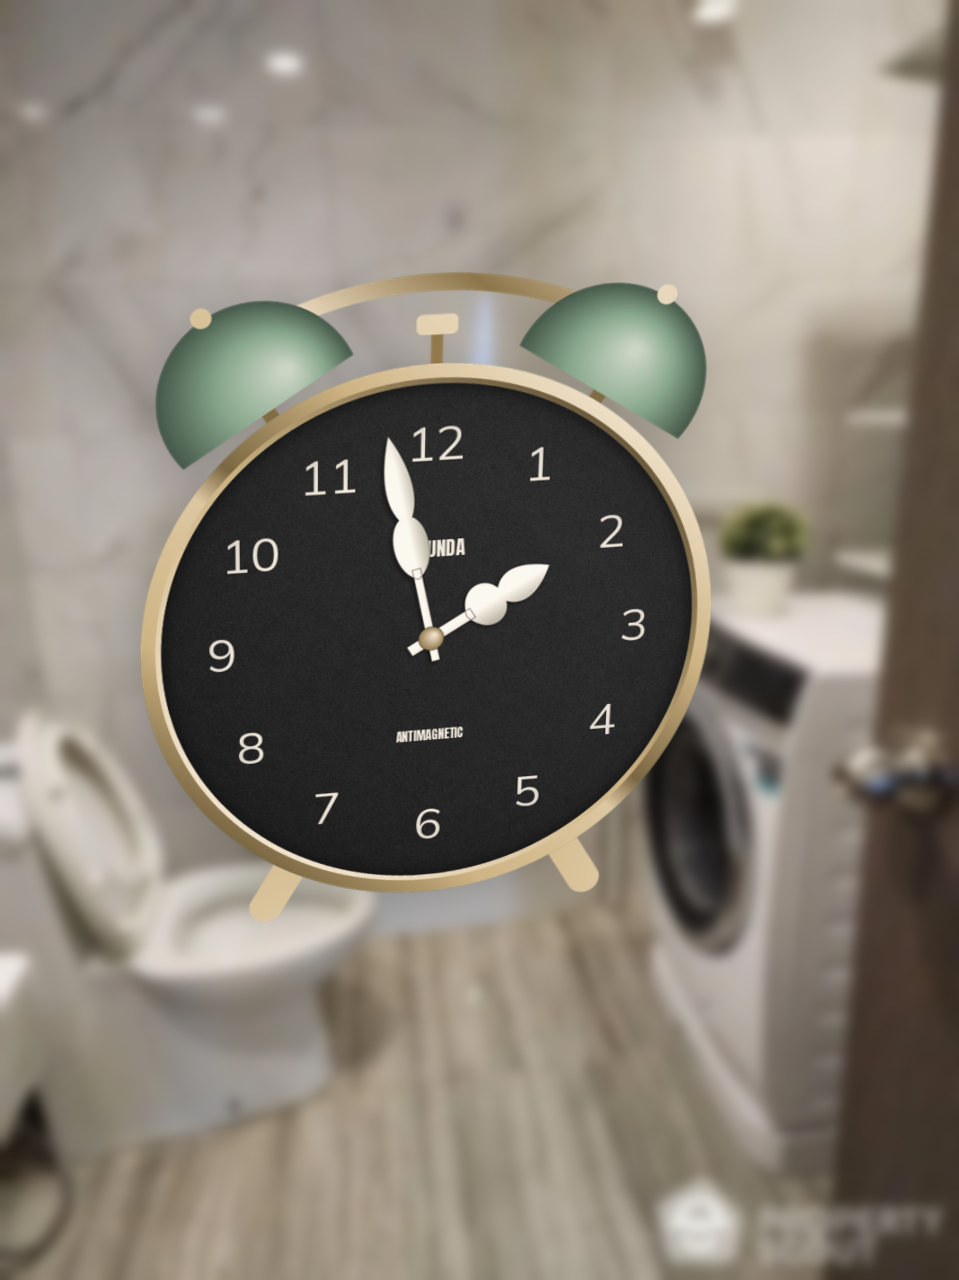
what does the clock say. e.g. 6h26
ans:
1h58
